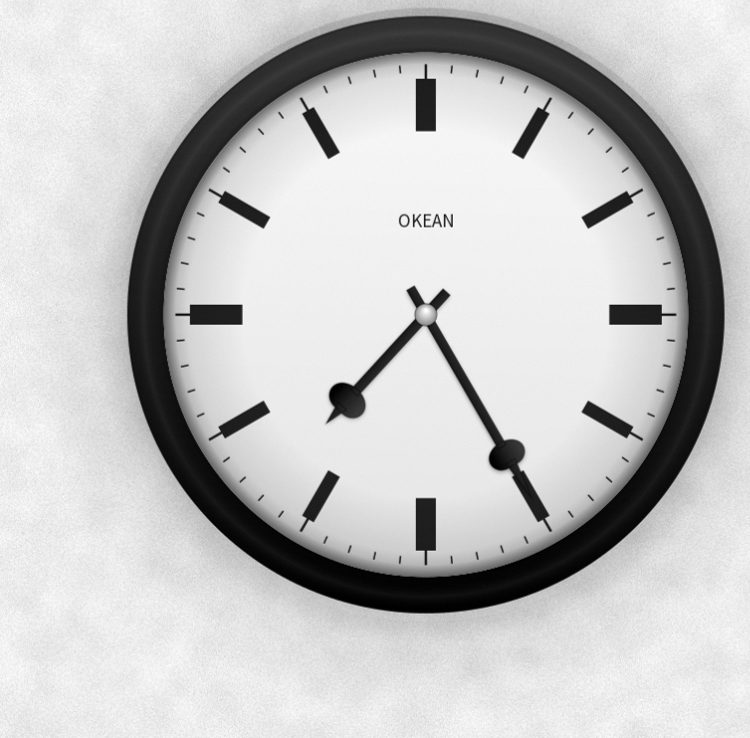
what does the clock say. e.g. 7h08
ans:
7h25
